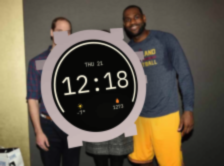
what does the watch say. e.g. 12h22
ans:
12h18
